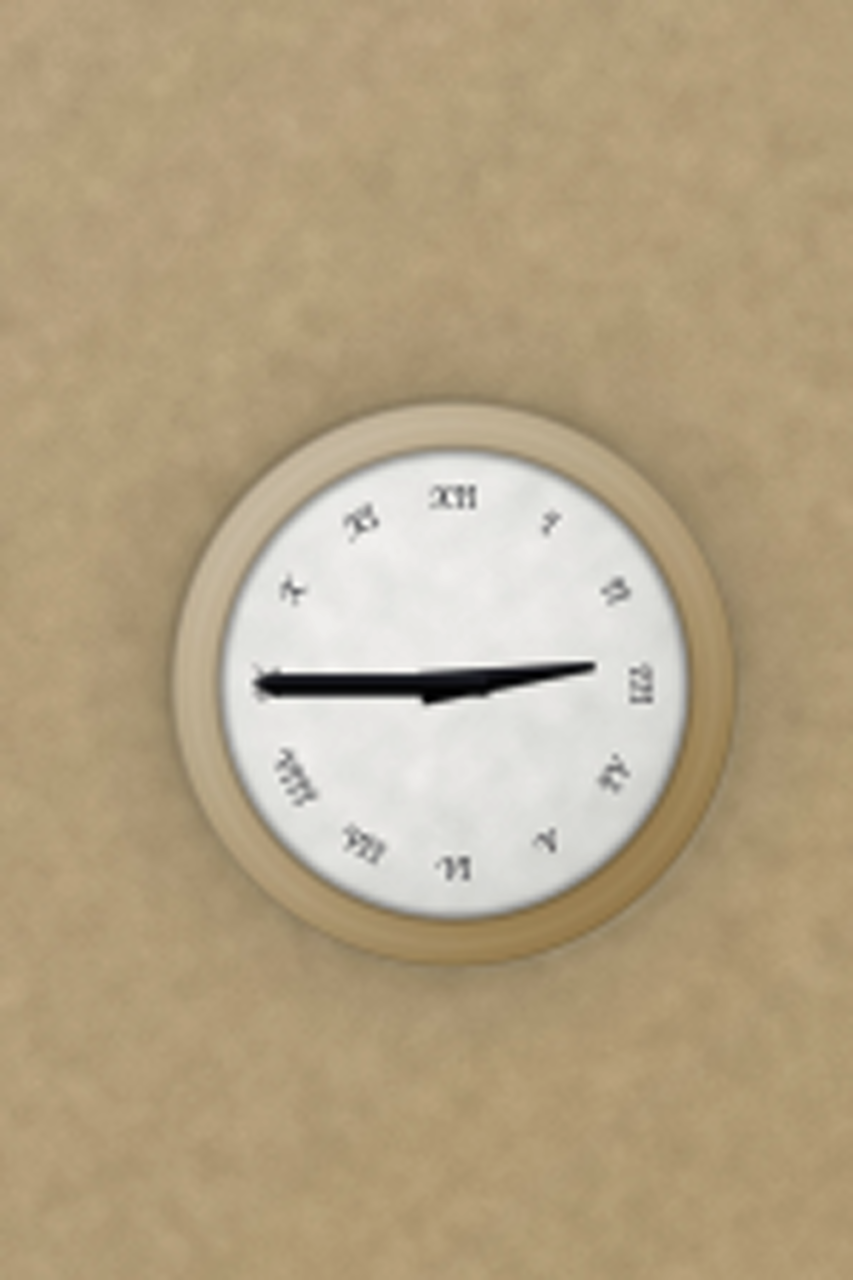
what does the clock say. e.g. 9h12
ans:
2h45
